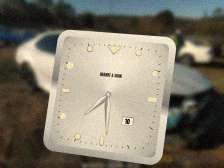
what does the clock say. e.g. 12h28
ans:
7h29
